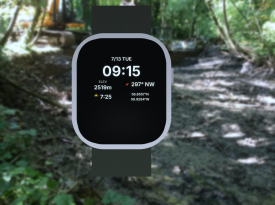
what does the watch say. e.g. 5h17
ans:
9h15
